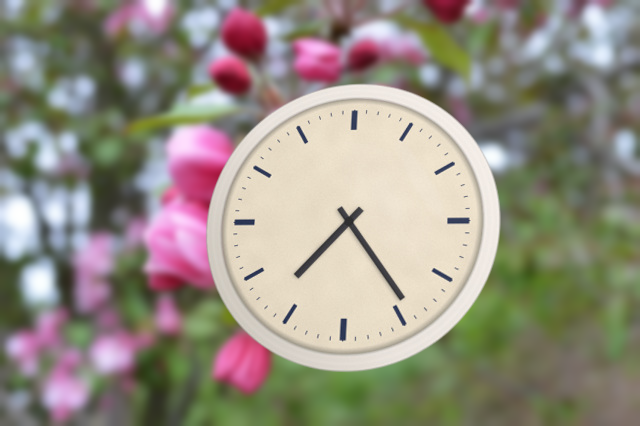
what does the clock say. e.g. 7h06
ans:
7h24
